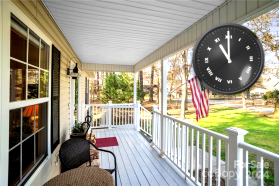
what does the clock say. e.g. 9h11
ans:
11h00
